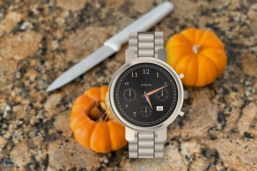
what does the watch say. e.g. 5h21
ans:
5h11
